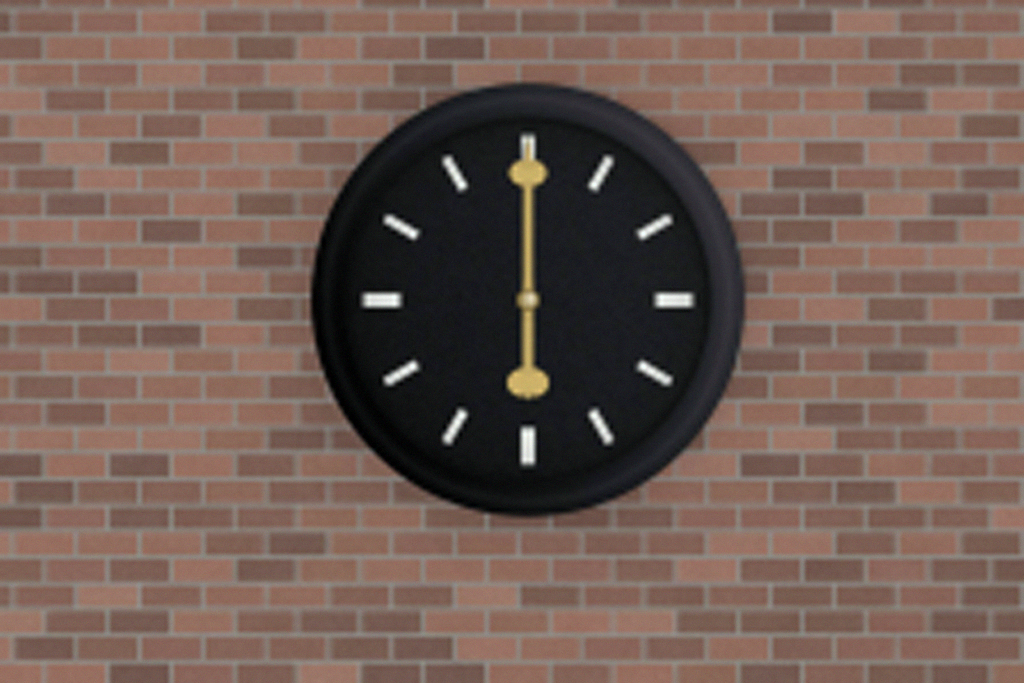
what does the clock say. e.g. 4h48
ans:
6h00
